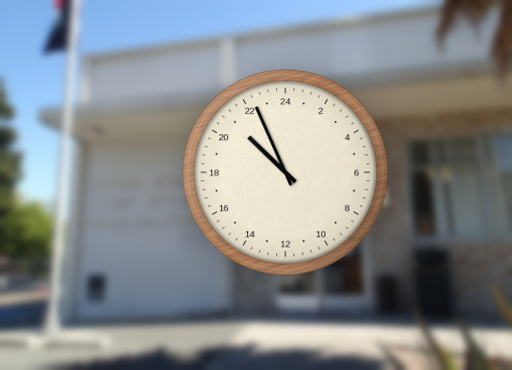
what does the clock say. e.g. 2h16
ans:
20h56
